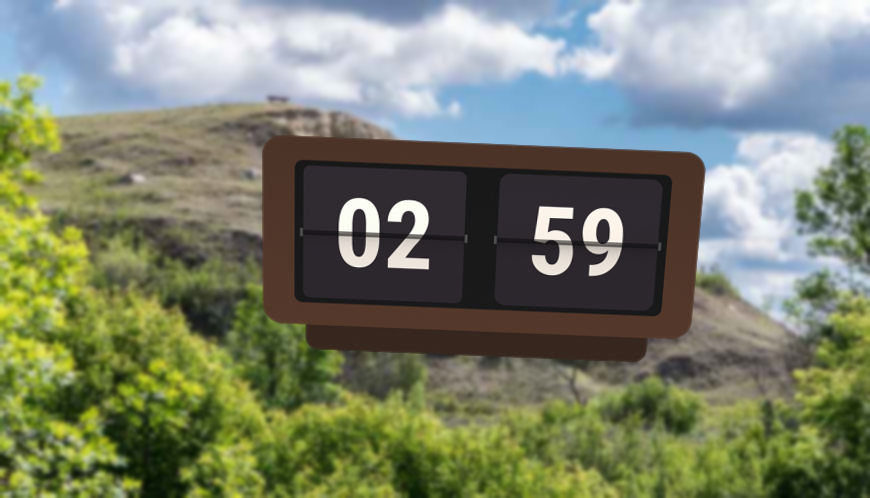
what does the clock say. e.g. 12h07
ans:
2h59
